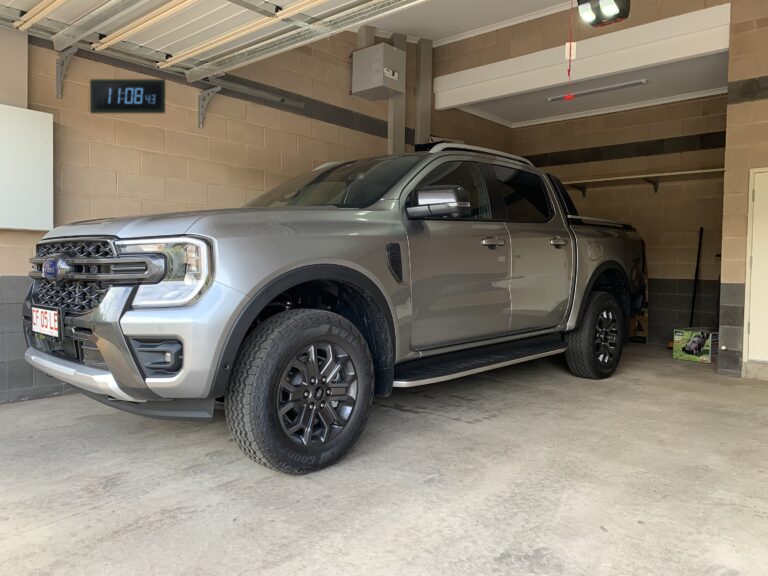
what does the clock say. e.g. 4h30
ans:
11h08
